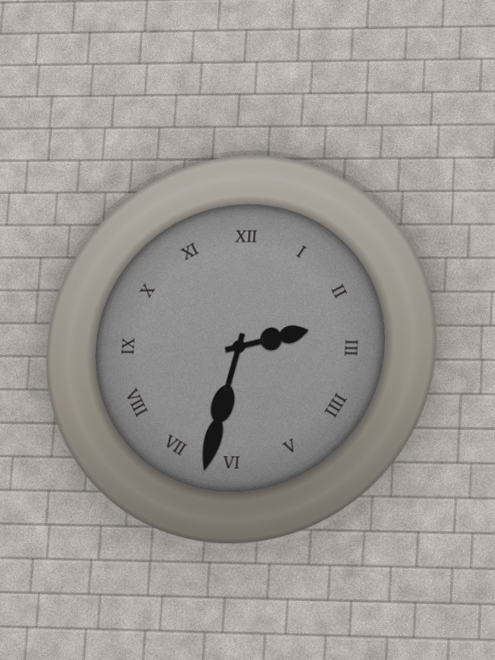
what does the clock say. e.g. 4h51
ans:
2h32
